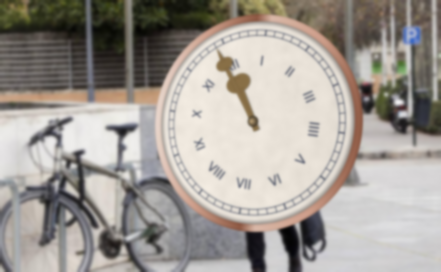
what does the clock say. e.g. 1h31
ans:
11h59
